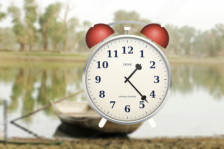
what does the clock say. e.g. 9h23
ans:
1h23
